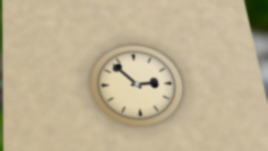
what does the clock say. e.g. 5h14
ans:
2h53
